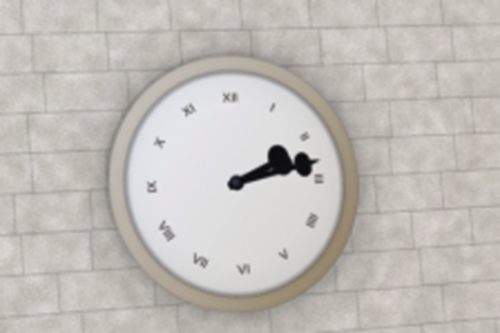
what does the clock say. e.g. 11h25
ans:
2h13
